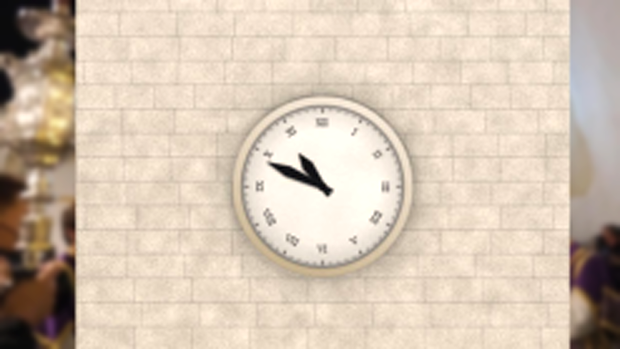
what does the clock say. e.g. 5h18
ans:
10h49
